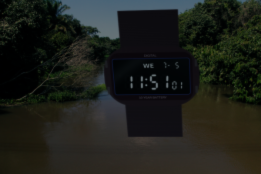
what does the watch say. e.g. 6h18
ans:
11h51
